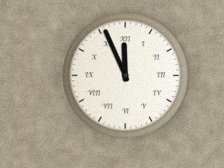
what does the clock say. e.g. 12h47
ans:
11h56
